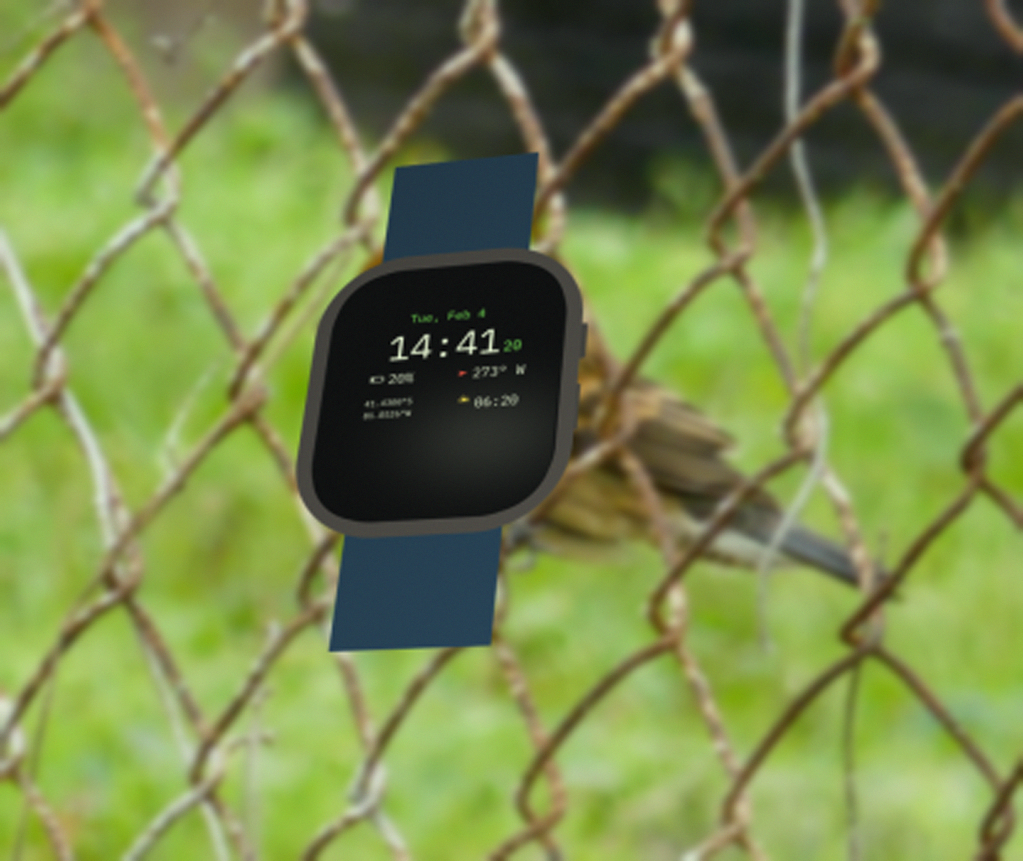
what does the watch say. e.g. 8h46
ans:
14h41
